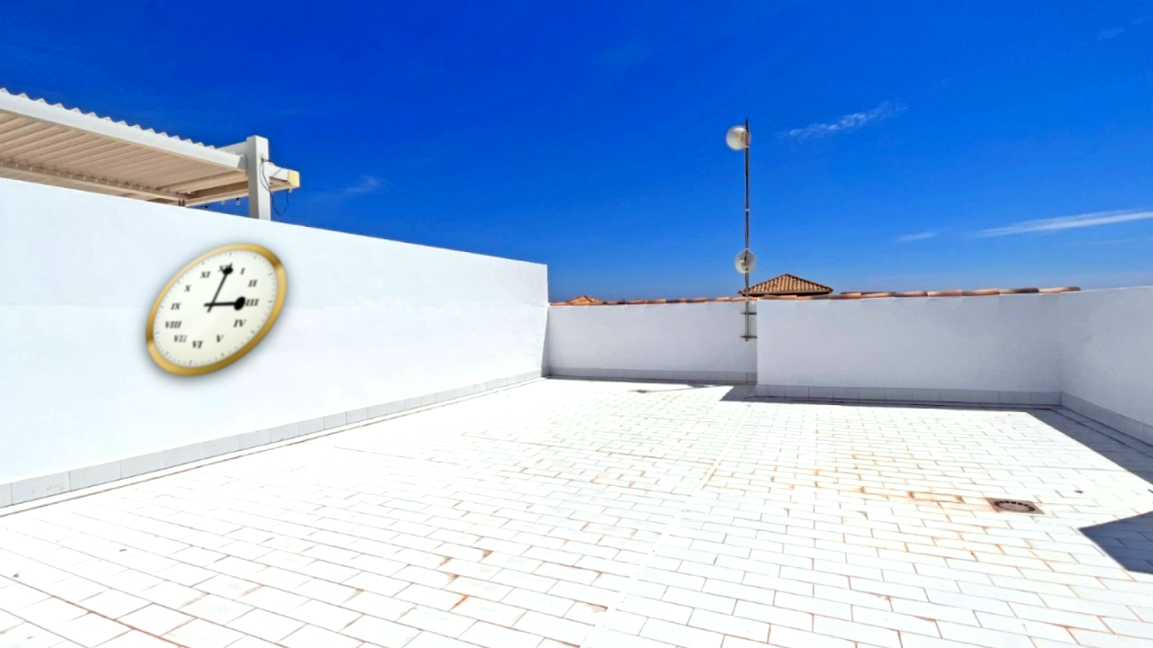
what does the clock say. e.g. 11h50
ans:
3h01
